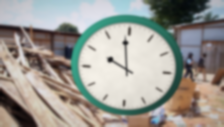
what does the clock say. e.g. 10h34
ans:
9h59
